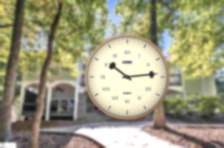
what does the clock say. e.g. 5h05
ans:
10h14
